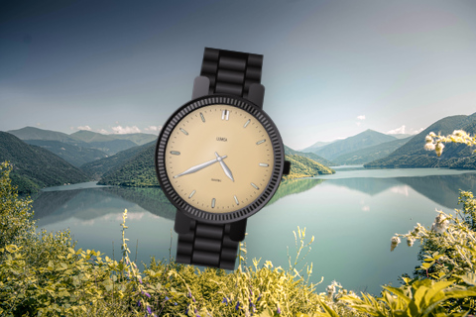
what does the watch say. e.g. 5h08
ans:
4h40
